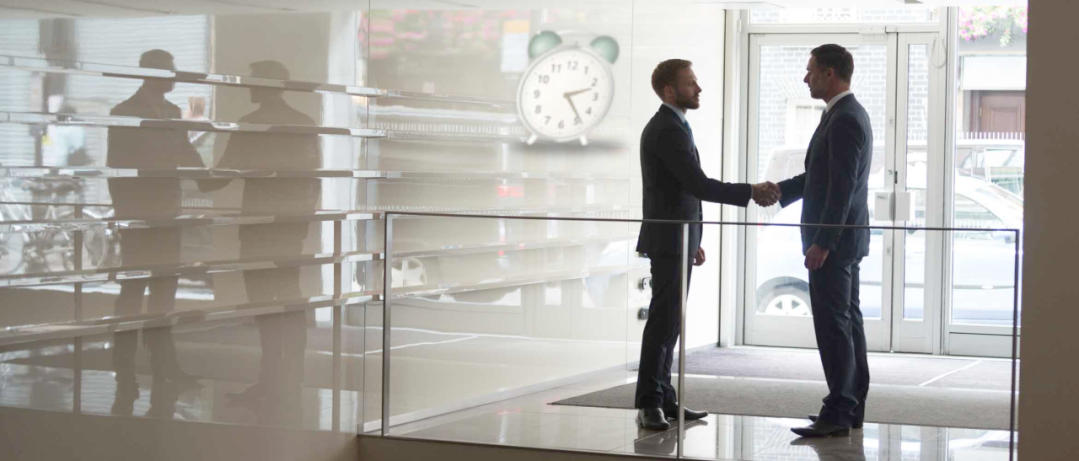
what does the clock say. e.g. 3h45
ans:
2h24
